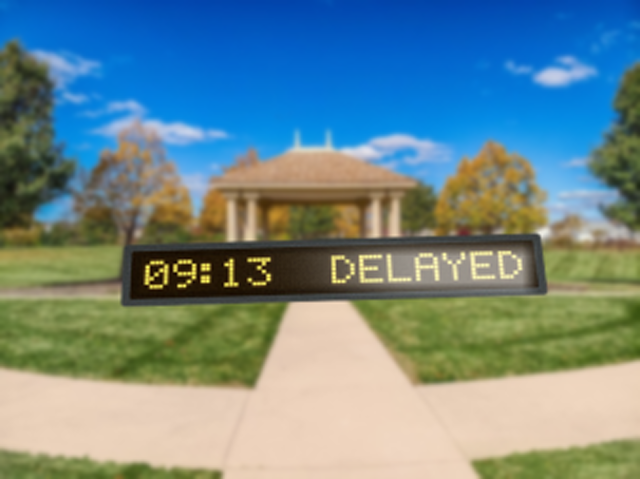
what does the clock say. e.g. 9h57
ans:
9h13
